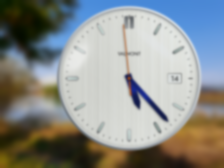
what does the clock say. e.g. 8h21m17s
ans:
5h22m59s
